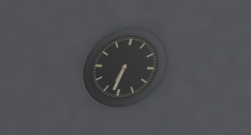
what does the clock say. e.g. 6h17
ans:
6h32
